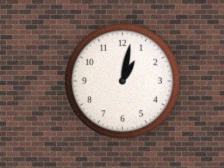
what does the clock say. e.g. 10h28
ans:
1h02
